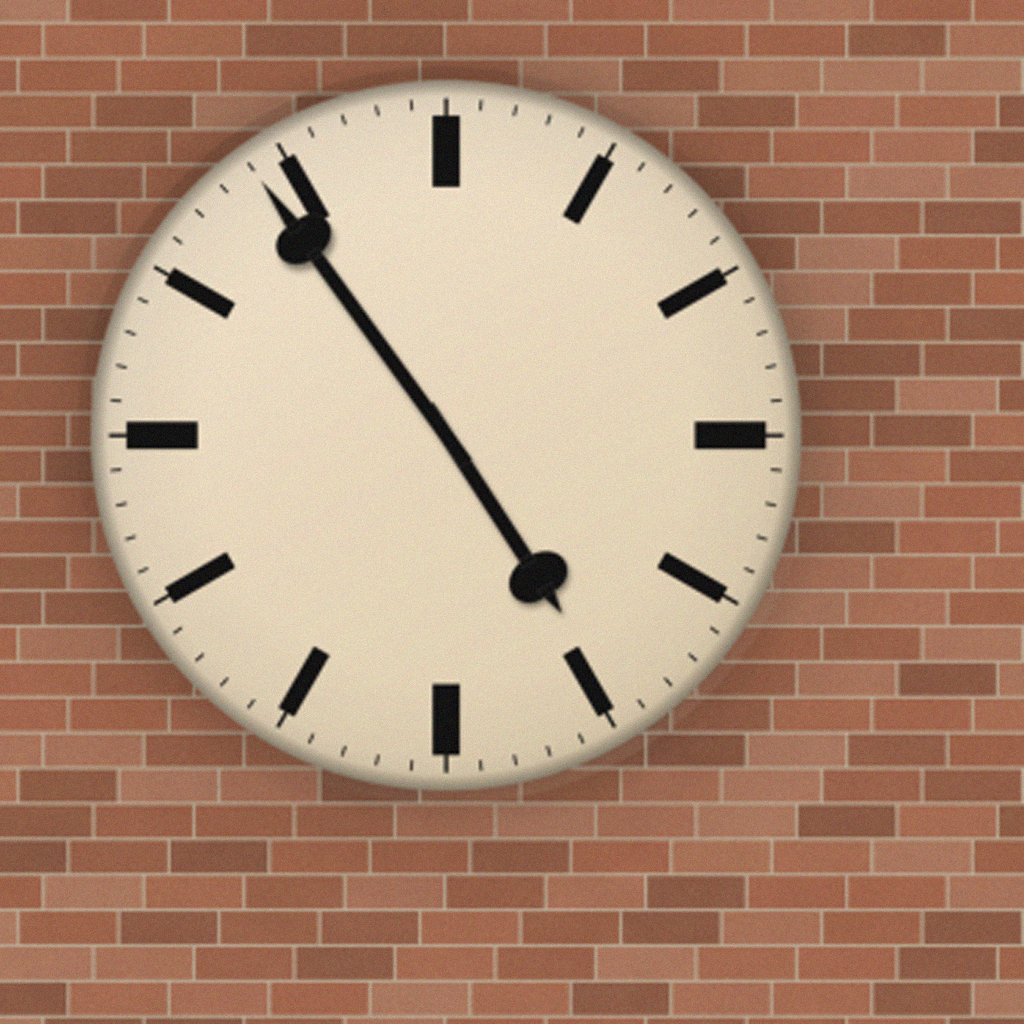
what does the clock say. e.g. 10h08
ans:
4h54
